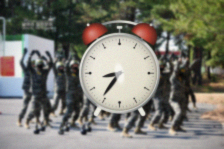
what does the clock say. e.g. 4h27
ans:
8h36
